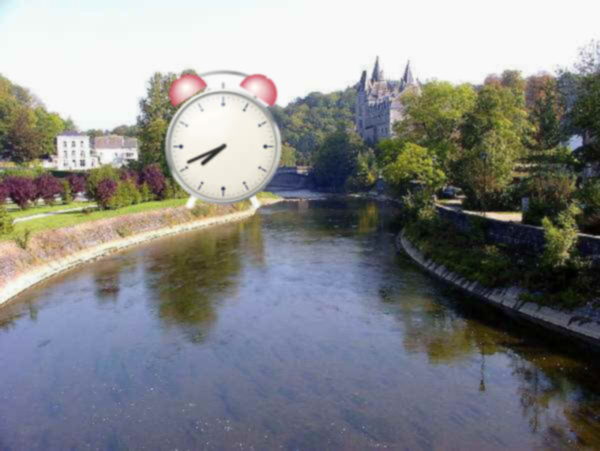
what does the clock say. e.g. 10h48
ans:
7h41
